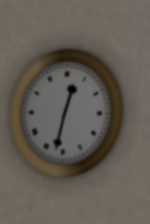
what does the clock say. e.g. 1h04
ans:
12h32
